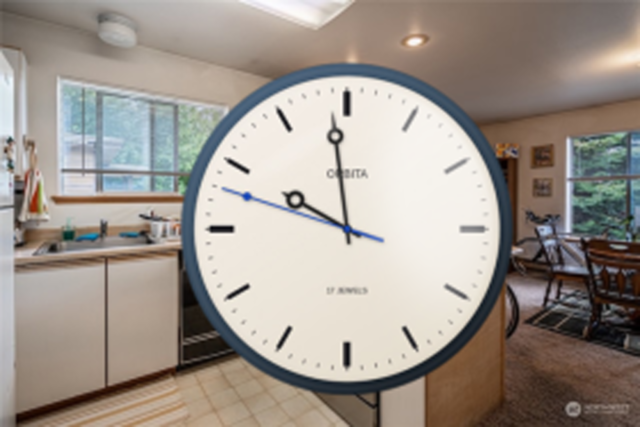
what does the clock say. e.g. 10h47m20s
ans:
9h58m48s
